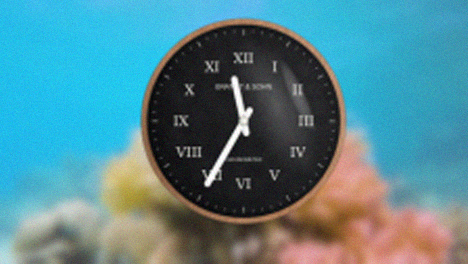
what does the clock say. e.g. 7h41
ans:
11h35
